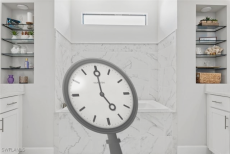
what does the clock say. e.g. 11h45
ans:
5h00
